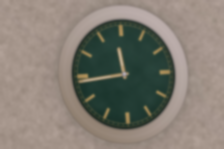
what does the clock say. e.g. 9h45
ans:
11h44
